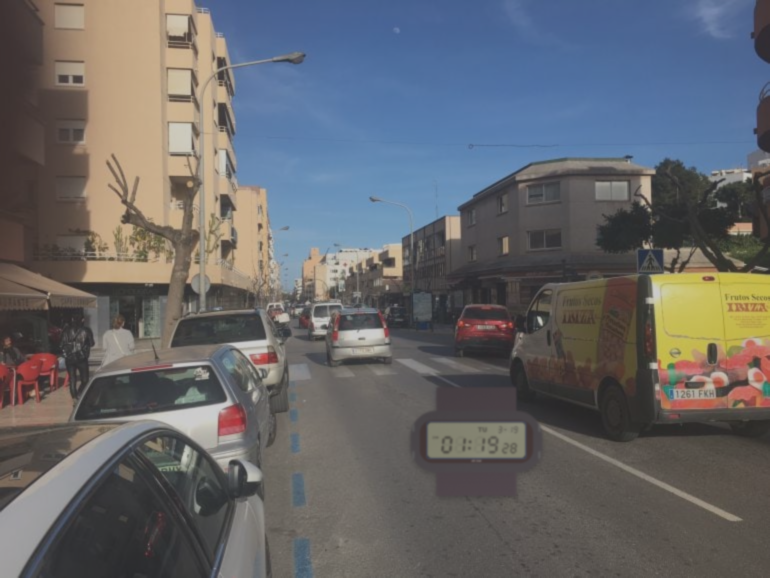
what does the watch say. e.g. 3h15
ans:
1h19
